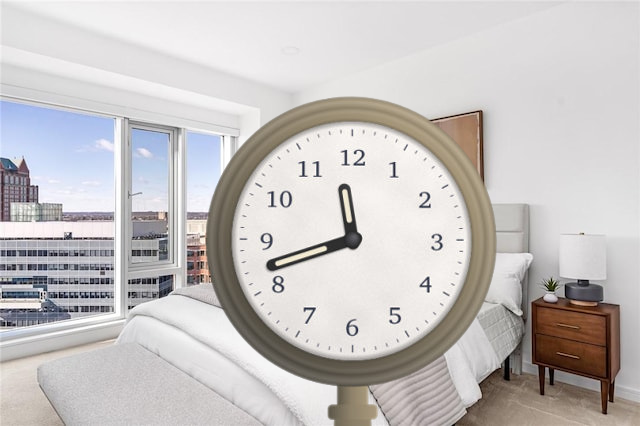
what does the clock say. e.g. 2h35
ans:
11h42
